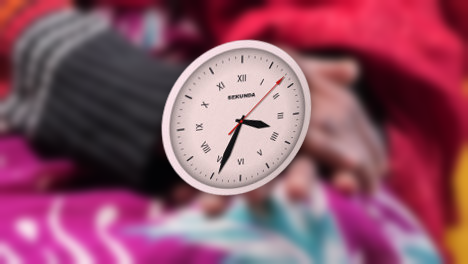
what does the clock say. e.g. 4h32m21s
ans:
3h34m08s
